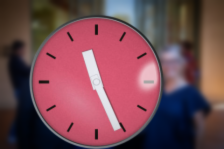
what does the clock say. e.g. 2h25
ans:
11h26
